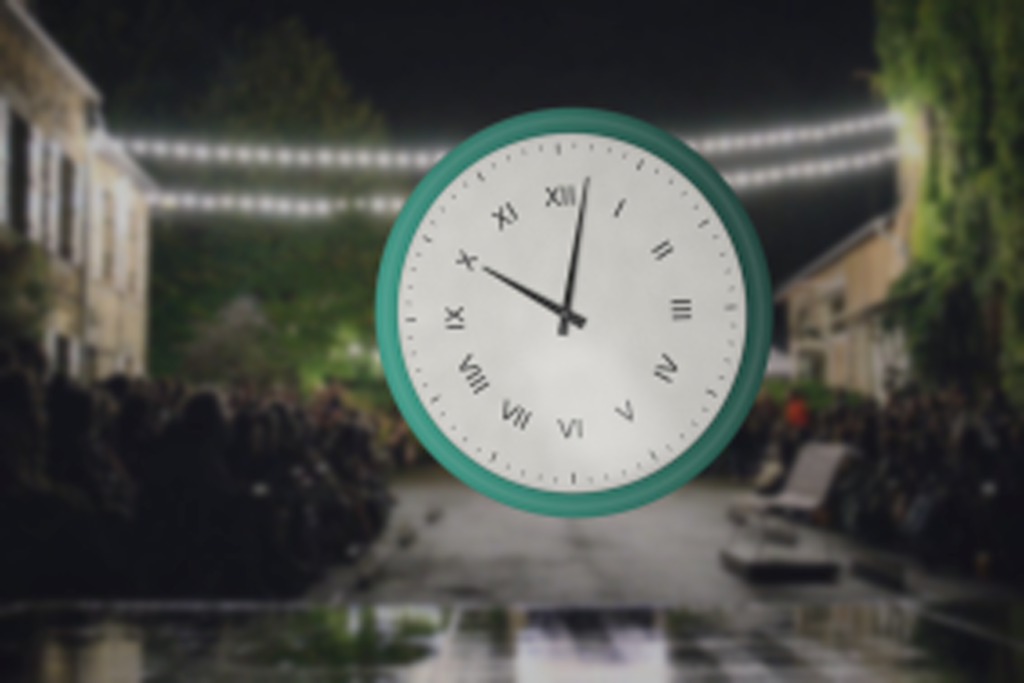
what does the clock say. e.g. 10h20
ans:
10h02
